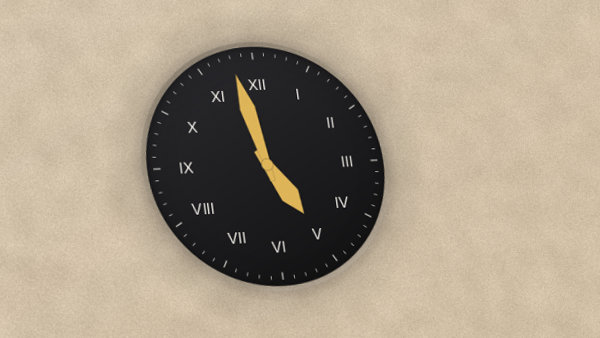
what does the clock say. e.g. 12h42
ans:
4h58
